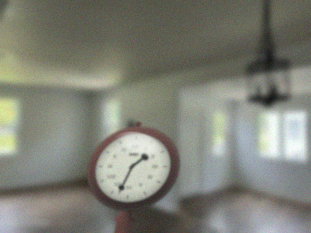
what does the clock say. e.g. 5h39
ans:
1h33
